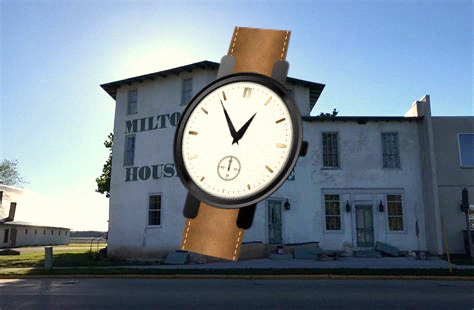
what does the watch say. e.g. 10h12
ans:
12h54
